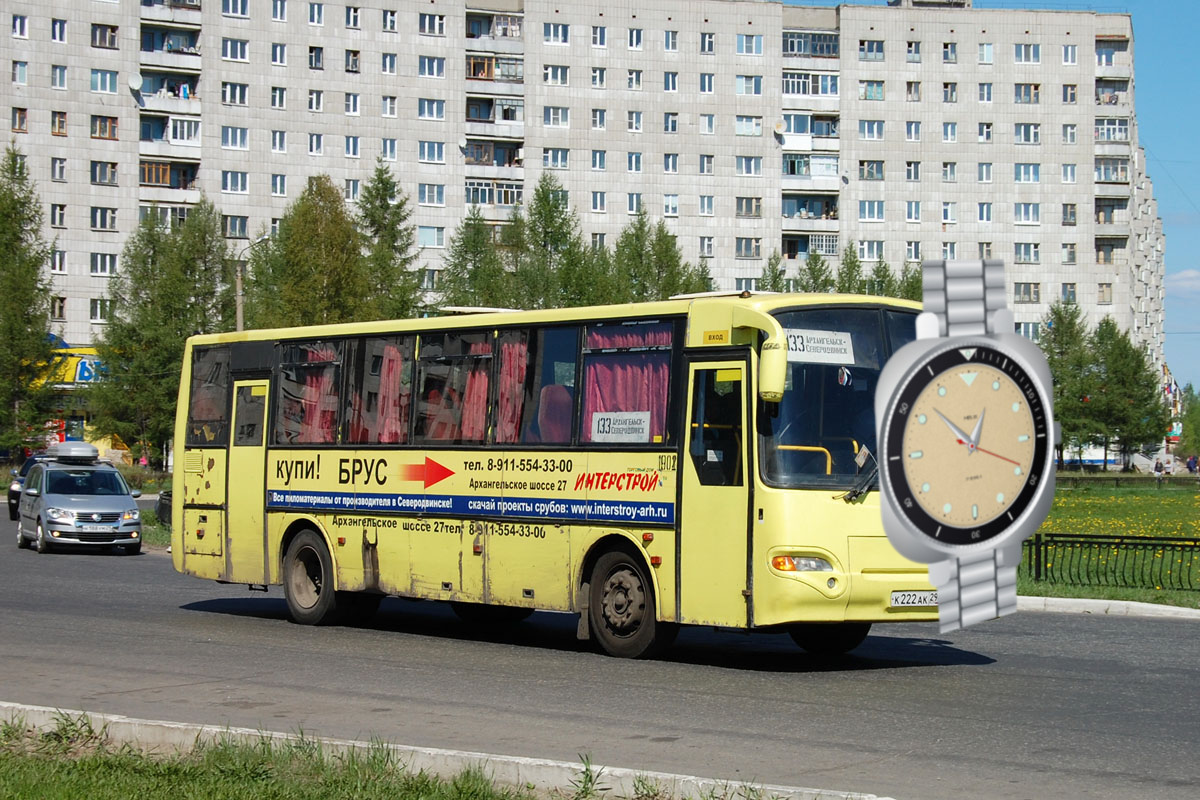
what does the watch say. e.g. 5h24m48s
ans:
12h52m19s
